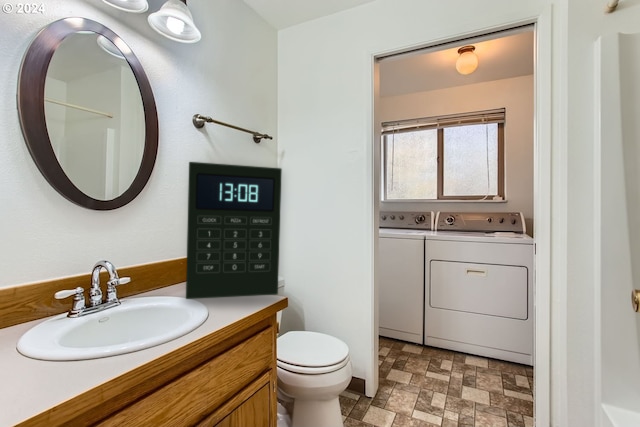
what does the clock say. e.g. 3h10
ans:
13h08
